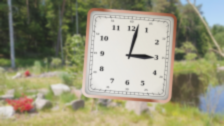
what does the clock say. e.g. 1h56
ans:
3h02
